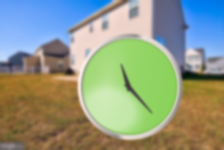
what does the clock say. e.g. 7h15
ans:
11h23
